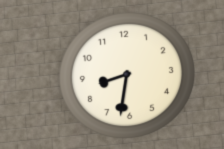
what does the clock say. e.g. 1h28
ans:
8h32
